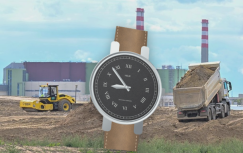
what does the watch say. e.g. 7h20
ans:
8h53
